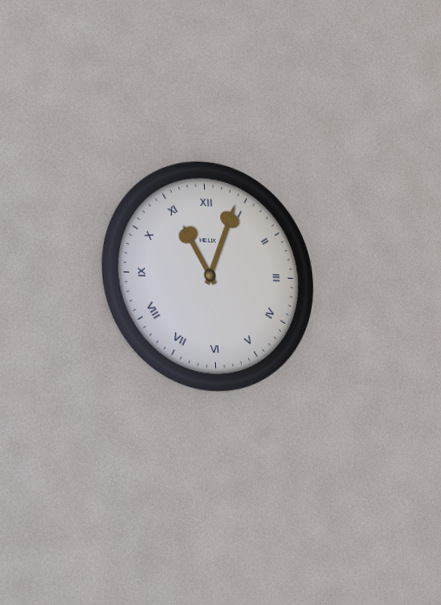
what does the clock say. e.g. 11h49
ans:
11h04
